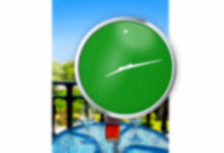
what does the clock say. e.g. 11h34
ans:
8h13
